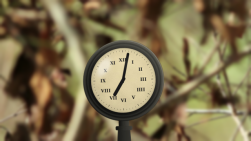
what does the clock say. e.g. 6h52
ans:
7h02
